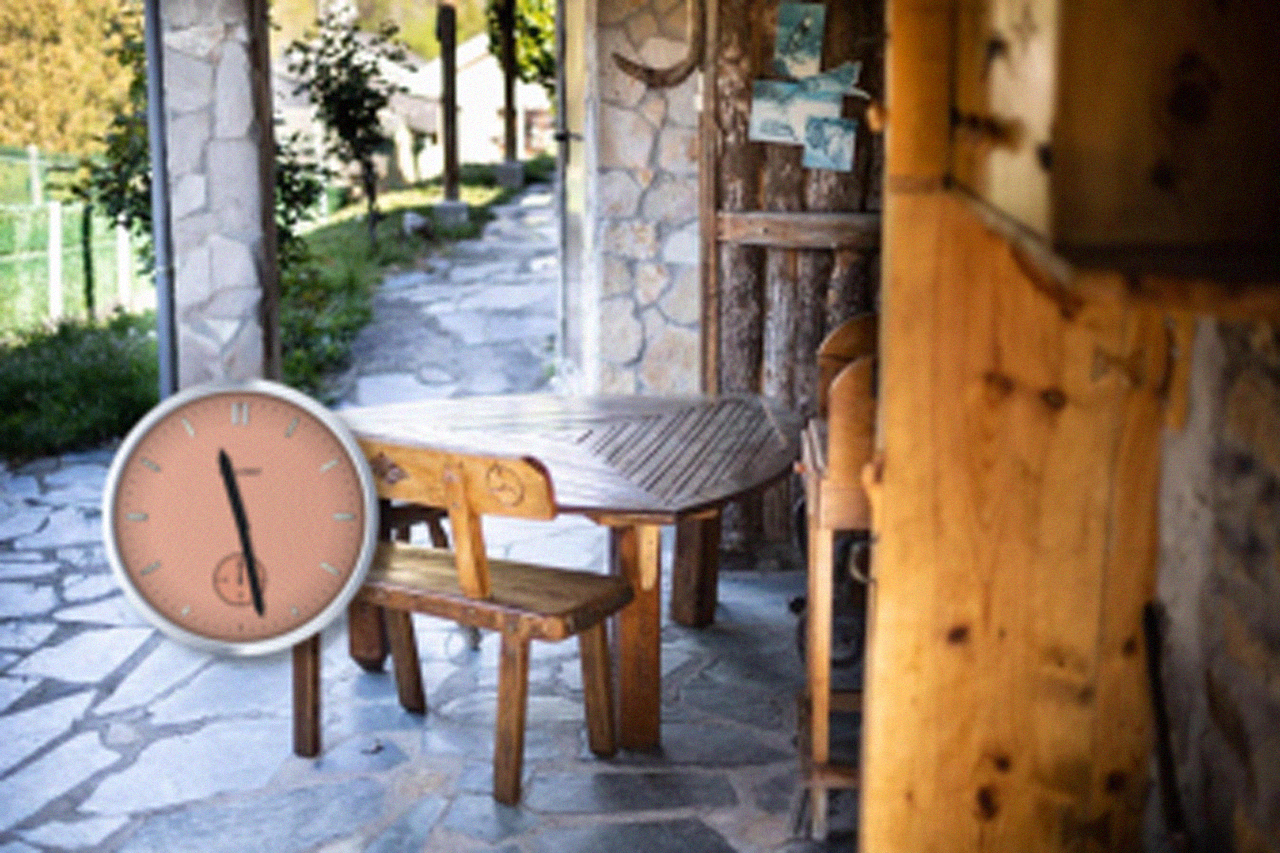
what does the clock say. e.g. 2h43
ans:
11h28
